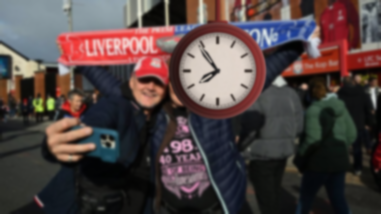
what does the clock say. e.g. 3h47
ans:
7h54
